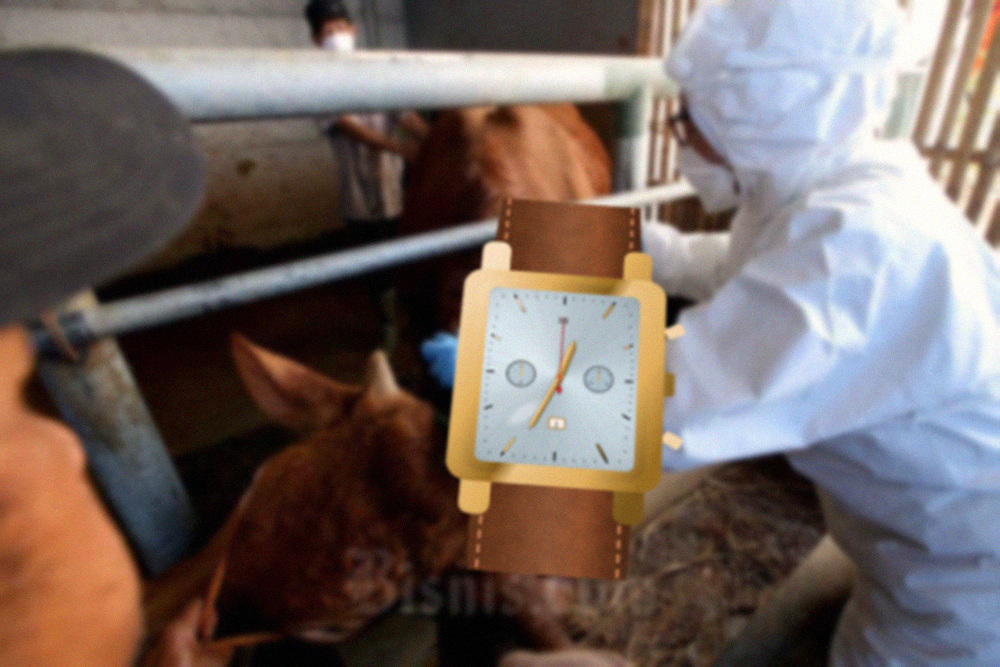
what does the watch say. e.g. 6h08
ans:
12h34
